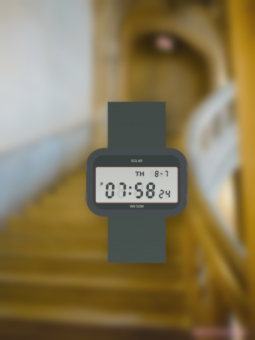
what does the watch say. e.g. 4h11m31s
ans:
7h58m24s
